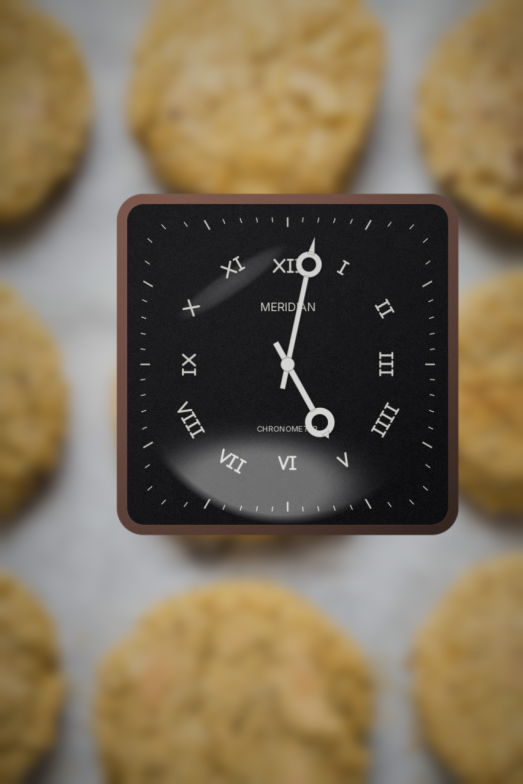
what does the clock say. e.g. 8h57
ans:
5h02
